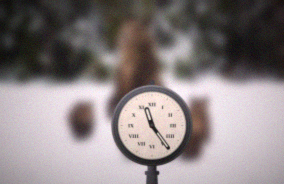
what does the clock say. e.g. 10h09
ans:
11h24
